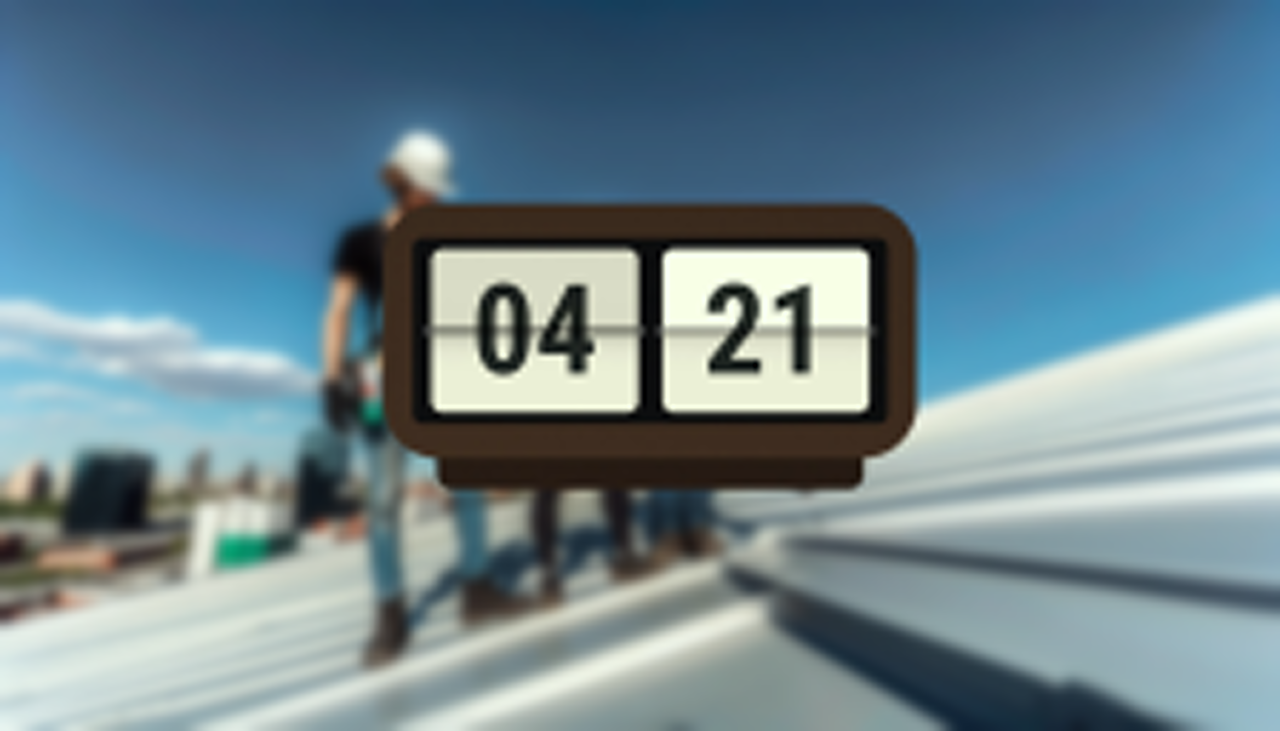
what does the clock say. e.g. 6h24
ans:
4h21
